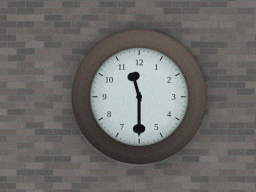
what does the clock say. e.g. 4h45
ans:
11h30
